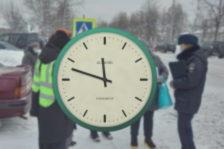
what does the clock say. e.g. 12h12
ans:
11h48
